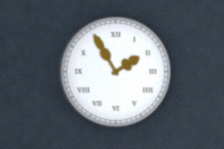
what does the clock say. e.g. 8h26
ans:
1h55
